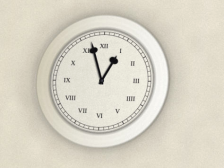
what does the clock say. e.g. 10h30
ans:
12h57
